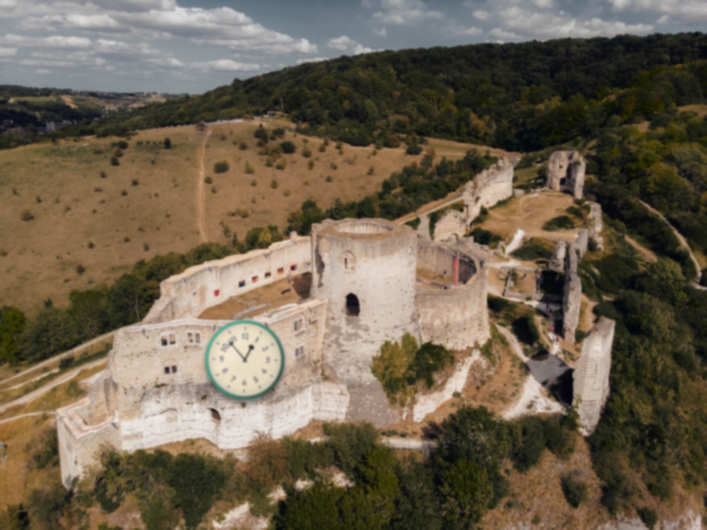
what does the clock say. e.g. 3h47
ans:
12h53
